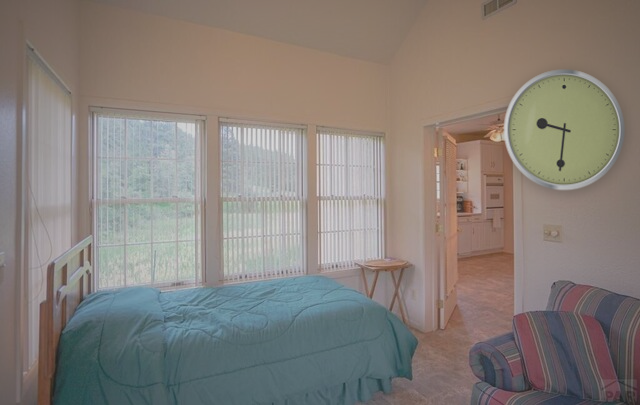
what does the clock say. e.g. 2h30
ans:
9h31
